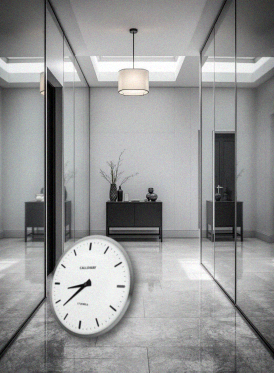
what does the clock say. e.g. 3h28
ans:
8h38
